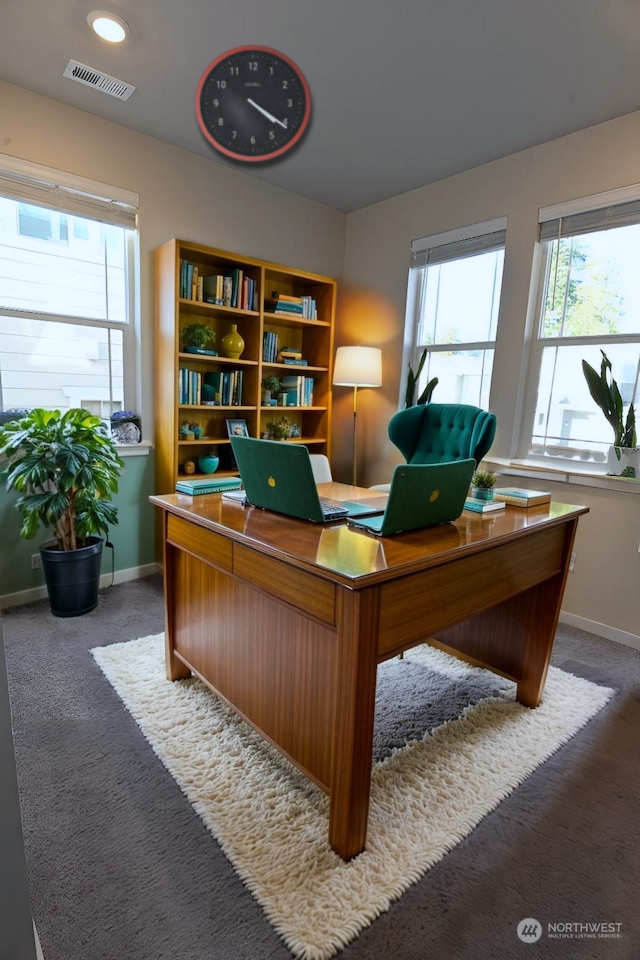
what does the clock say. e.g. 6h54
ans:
4h21
